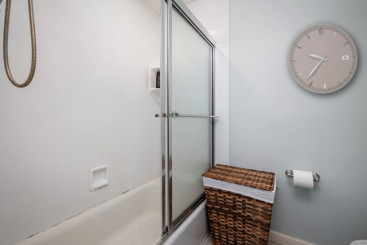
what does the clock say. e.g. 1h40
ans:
9h37
